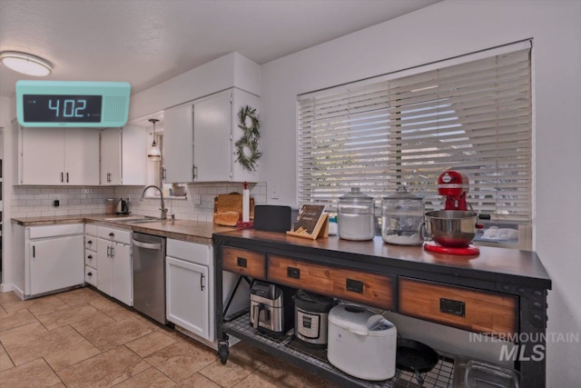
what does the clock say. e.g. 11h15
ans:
4h02
